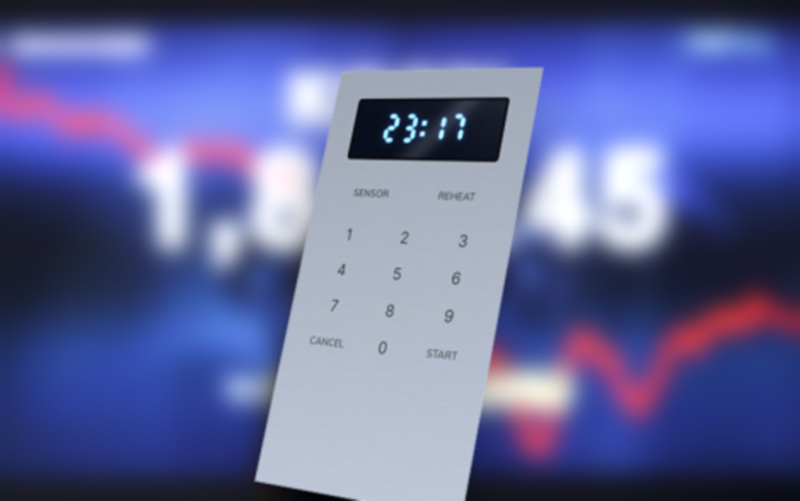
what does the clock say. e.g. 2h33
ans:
23h17
